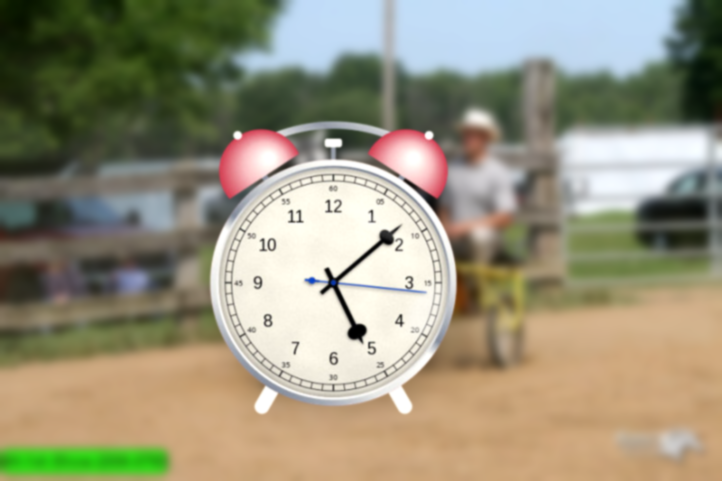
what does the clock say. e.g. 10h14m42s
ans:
5h08m16s
